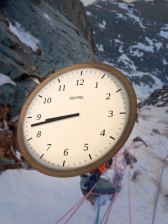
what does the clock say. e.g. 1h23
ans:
8h43
